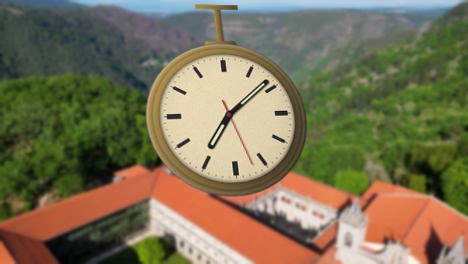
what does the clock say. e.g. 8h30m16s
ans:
7h08m27s
